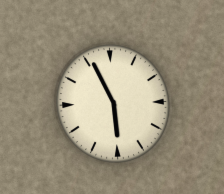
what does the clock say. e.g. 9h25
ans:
5h56
